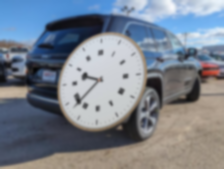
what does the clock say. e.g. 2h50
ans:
9h38
